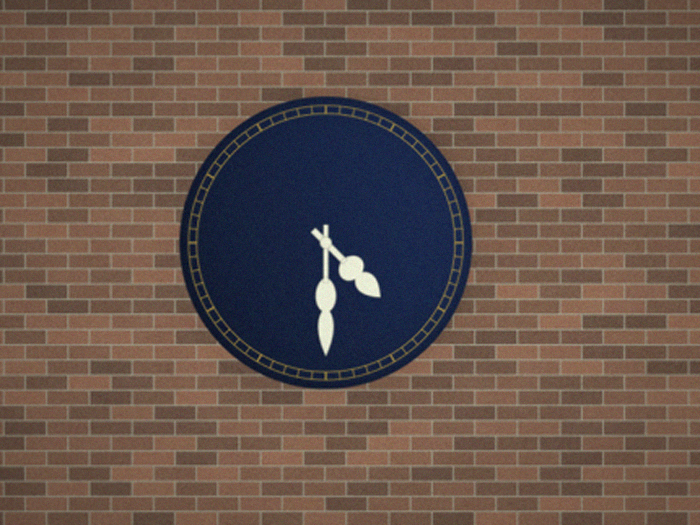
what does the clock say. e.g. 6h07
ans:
4h30
